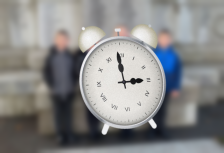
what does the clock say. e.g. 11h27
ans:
2h59
